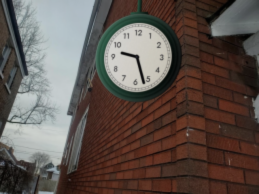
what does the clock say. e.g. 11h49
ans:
9h27
